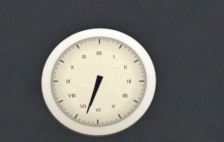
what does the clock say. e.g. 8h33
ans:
6h33
